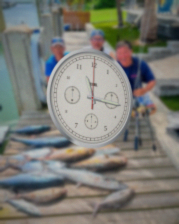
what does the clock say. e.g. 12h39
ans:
11h16
